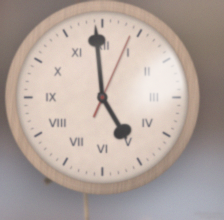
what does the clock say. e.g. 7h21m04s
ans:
4h59m04s
